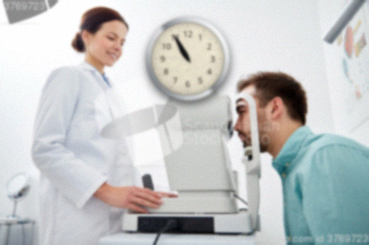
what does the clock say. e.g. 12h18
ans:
10h55
